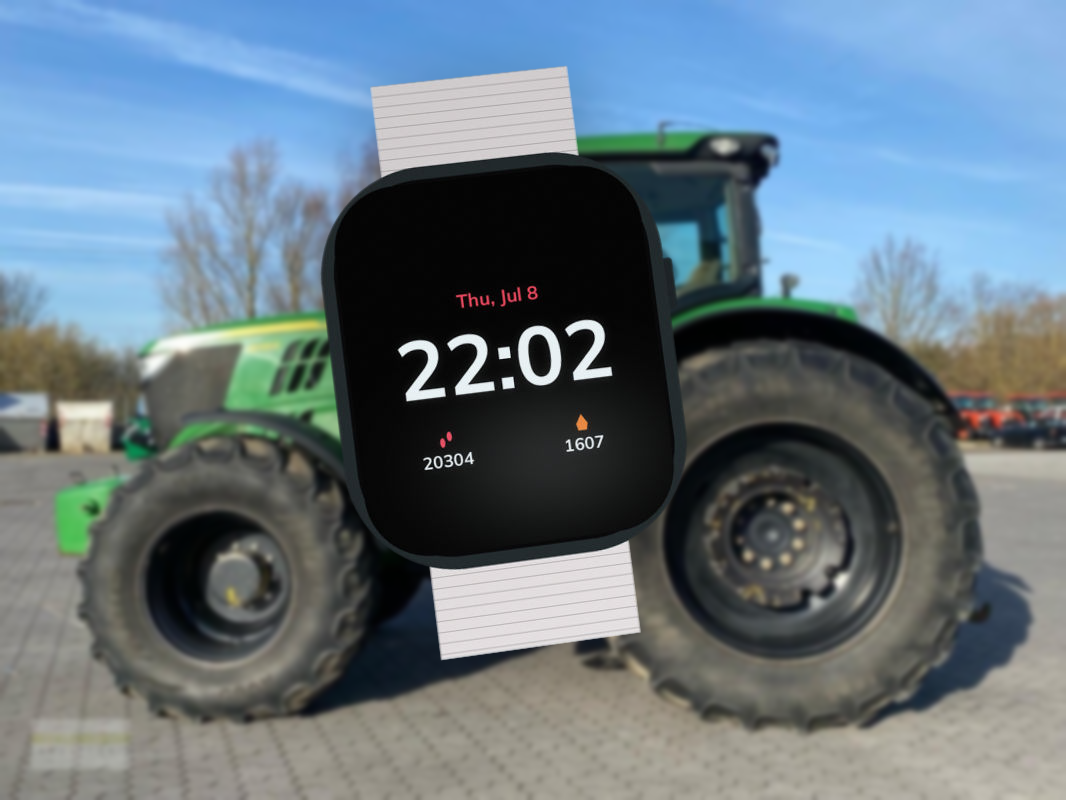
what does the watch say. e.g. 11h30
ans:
22h02
